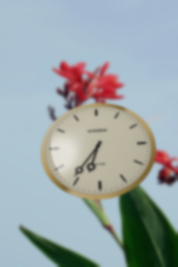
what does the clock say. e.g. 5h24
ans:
6h36
